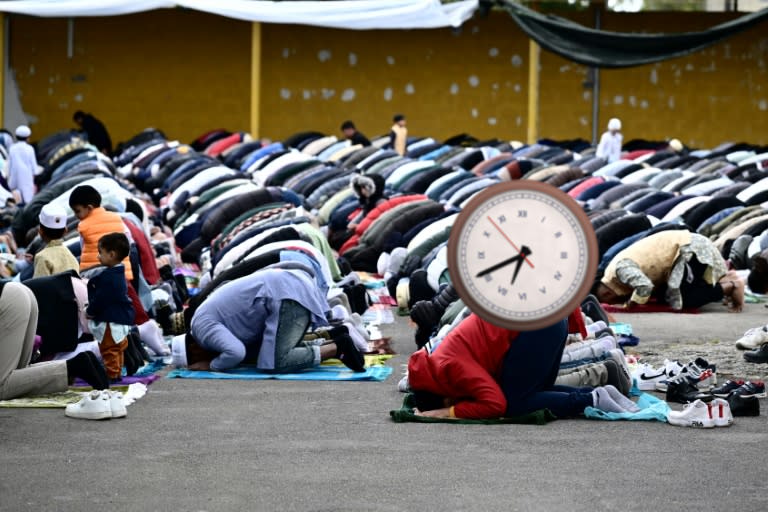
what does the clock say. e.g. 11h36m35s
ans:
6h40m53s
